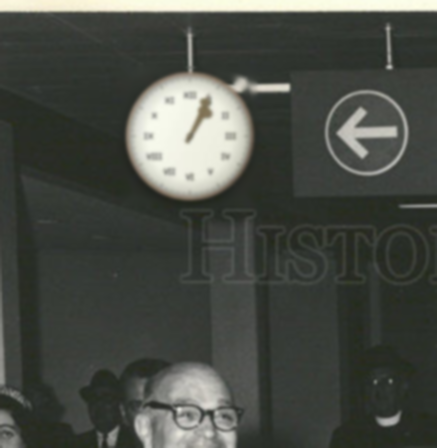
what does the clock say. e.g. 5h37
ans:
1h04
